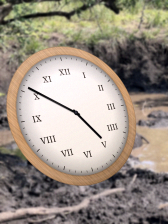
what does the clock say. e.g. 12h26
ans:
4h51
